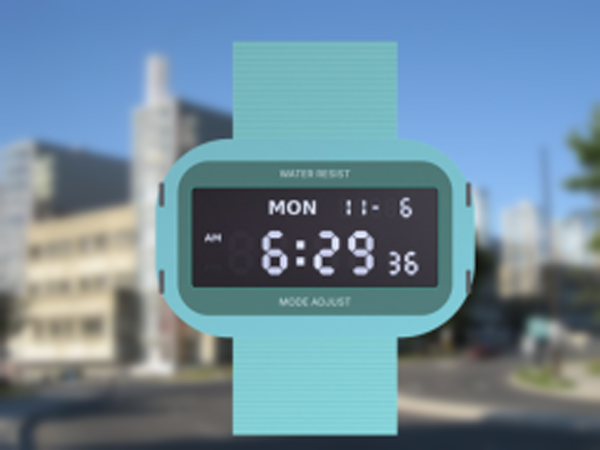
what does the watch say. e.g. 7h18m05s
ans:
6h29m36s
